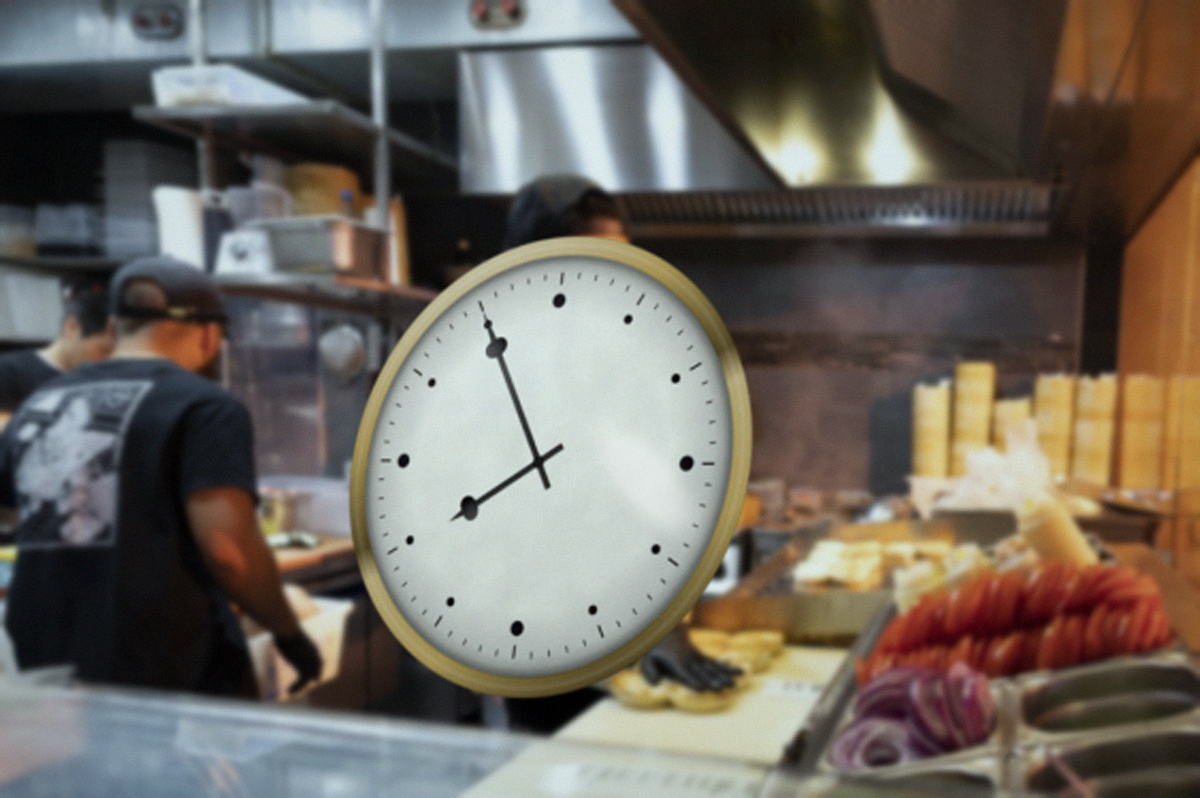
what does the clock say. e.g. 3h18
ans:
7h55
